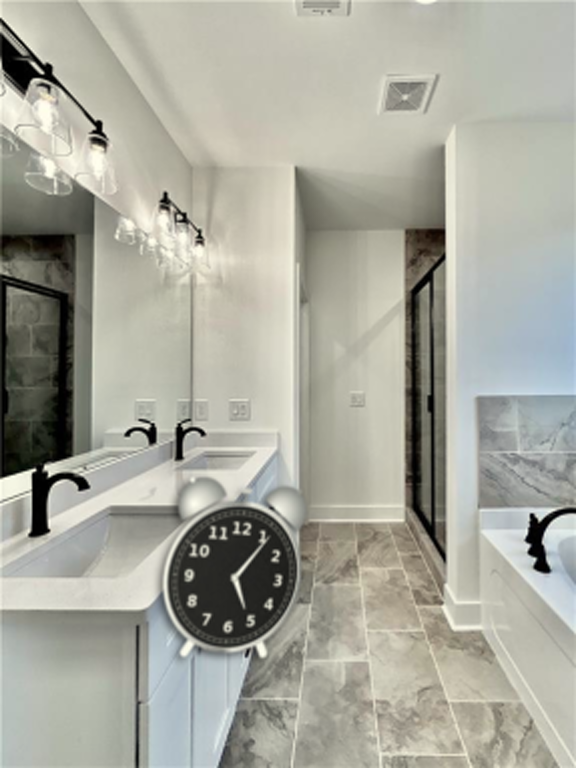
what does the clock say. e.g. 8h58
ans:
5h06
